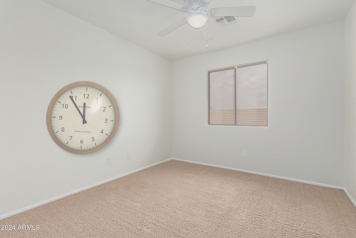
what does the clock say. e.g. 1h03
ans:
11h54
